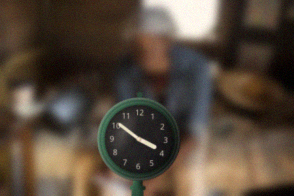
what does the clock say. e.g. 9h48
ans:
3h51
